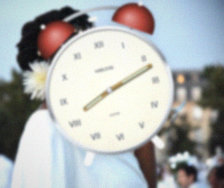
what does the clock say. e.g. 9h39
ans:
8h12
